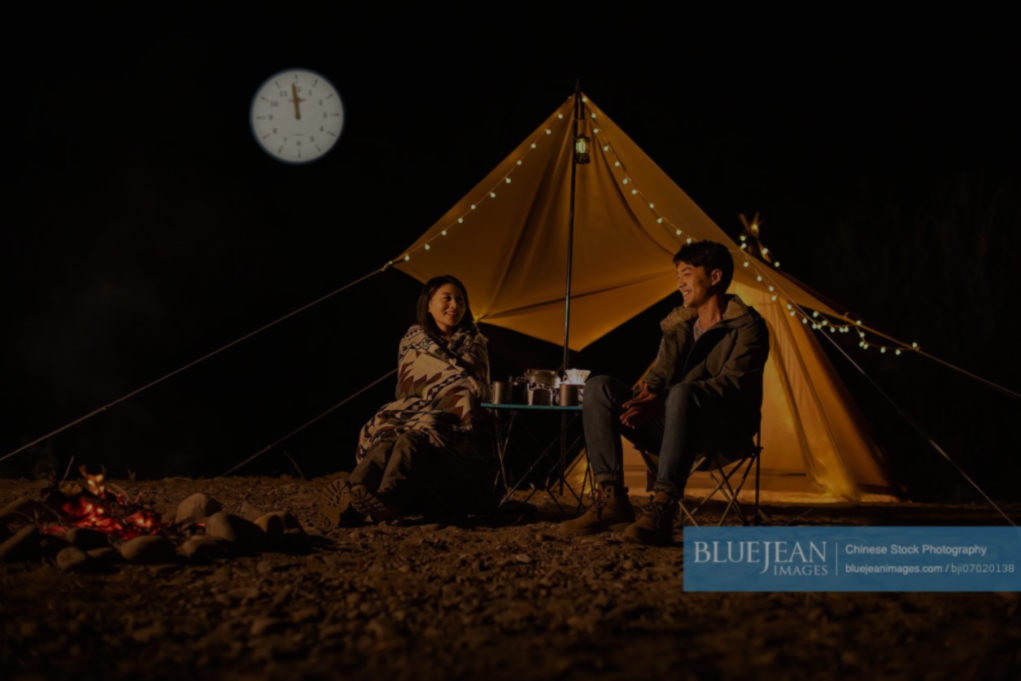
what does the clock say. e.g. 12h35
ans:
11h59
